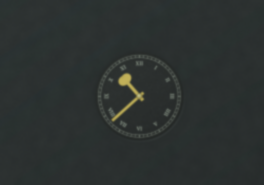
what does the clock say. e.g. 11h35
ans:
10h38
